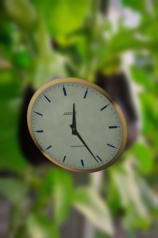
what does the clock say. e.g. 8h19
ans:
12h26
